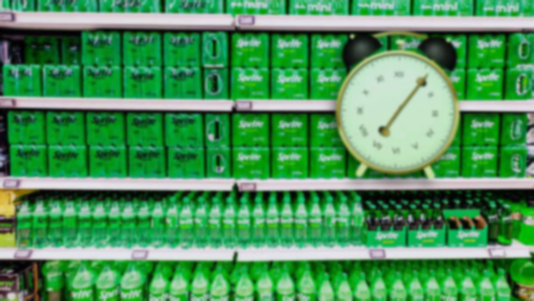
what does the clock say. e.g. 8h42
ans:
7h06
